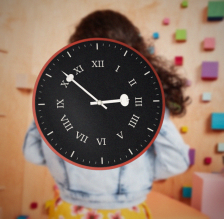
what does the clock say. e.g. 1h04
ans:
2h52
